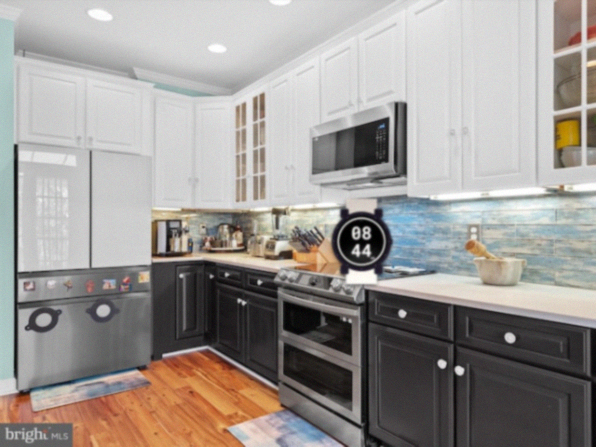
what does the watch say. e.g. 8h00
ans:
8h44
